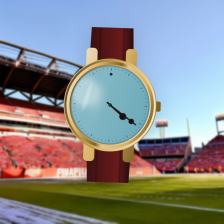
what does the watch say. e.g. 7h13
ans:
4h21
